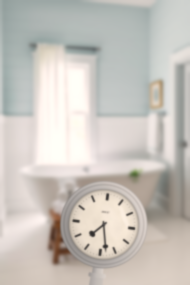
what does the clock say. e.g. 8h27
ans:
7h28
